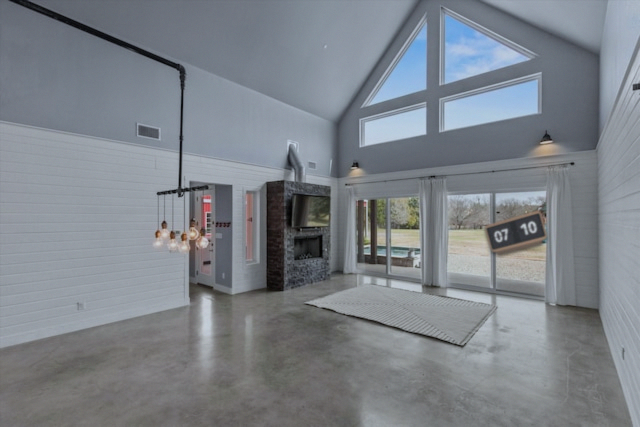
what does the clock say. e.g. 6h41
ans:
7h10
